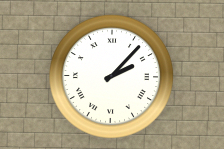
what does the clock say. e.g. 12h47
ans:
2h07
